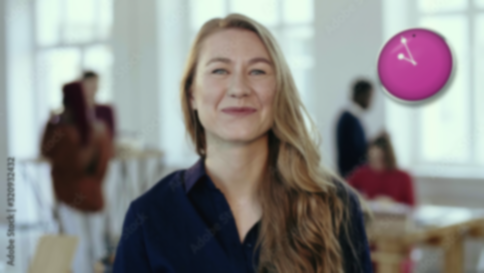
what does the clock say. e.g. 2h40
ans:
9h56
